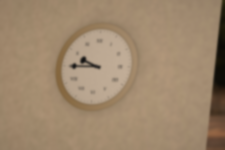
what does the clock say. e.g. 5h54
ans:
9h45
